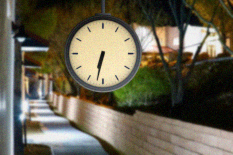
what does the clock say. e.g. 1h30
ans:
6h32
